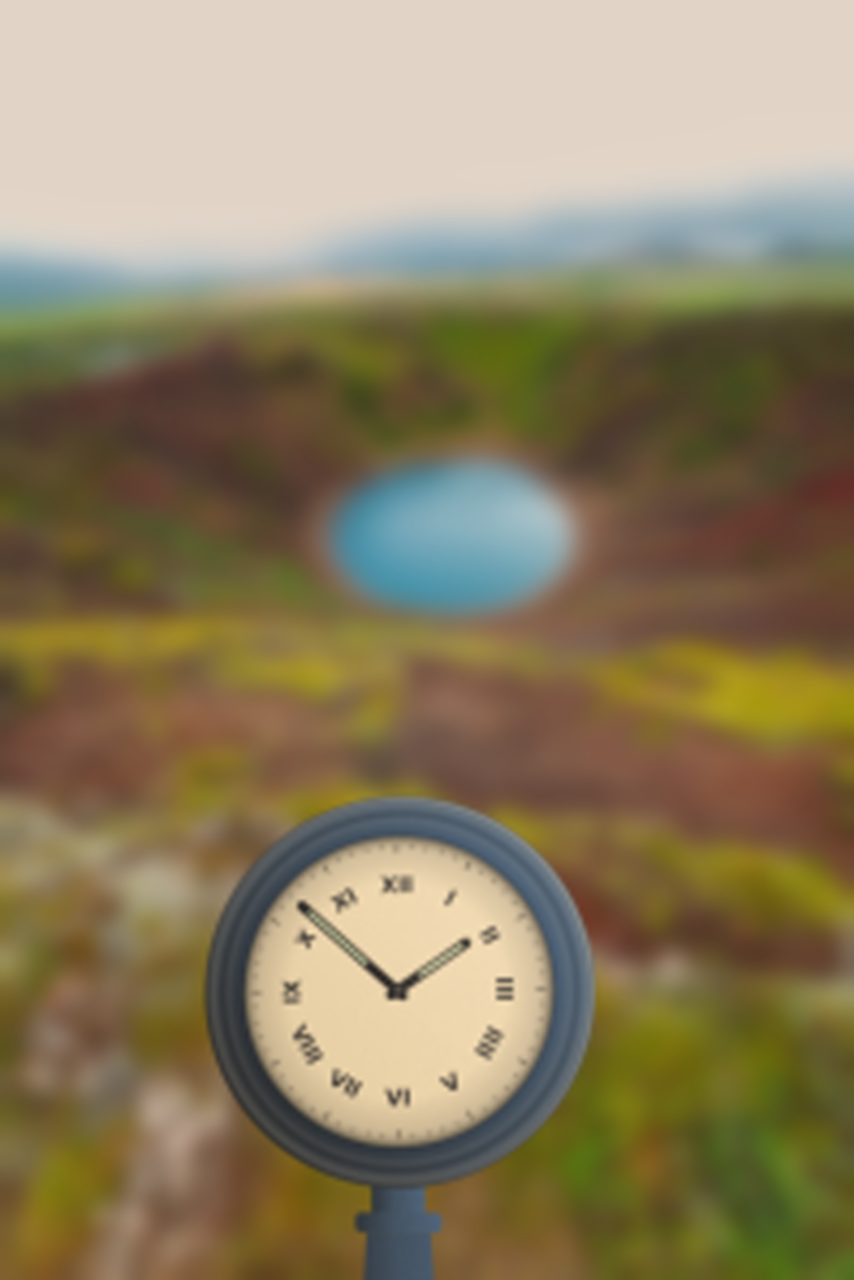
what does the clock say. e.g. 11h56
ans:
1h52
